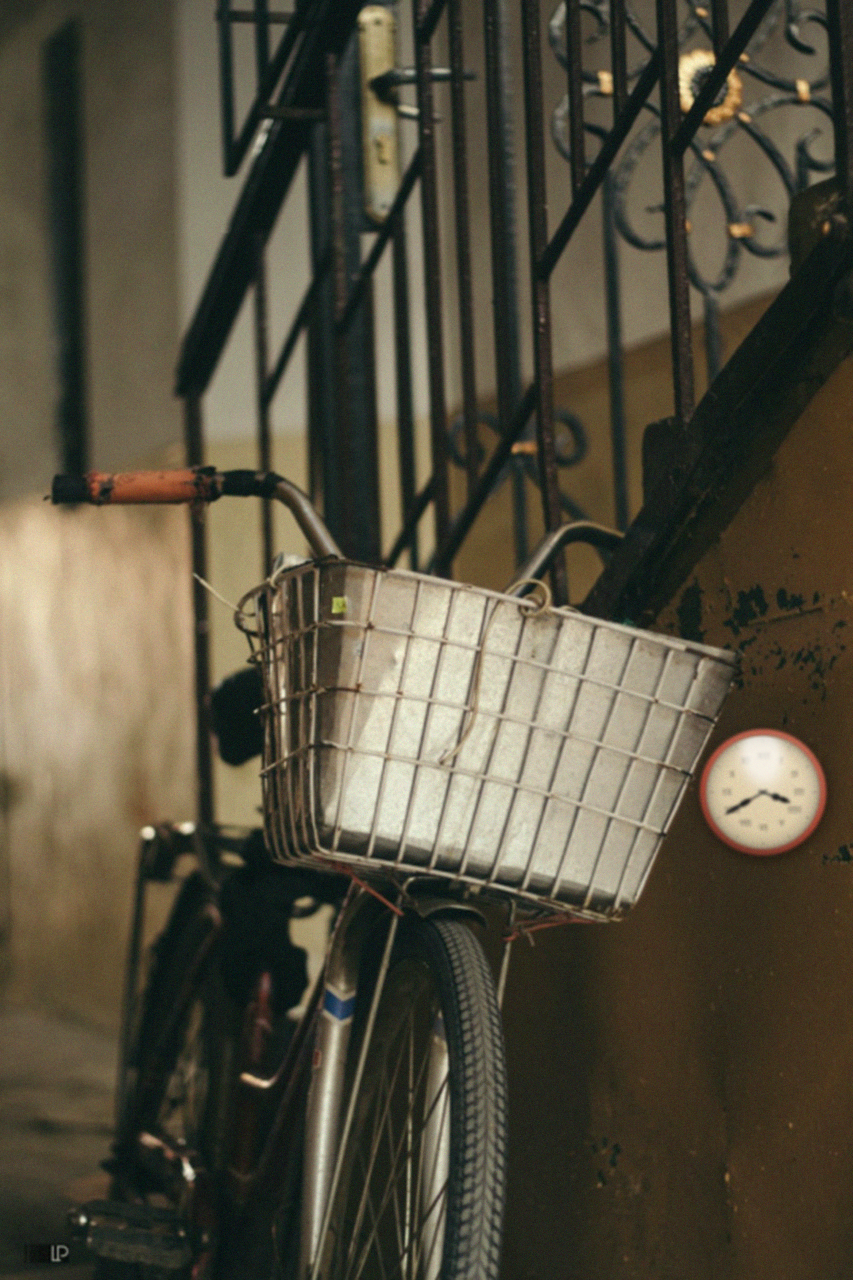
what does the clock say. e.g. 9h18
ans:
3h40
